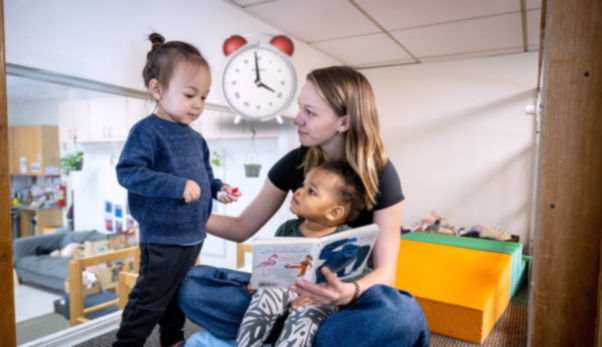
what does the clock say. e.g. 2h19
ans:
3h59
